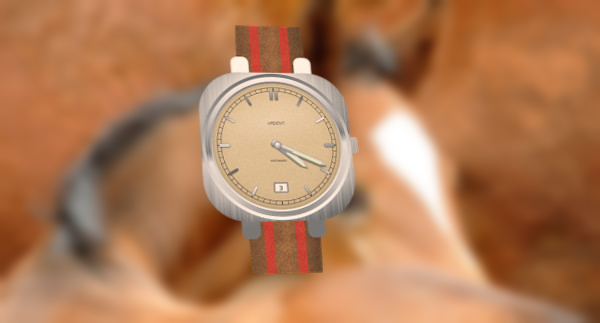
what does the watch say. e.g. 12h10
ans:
4h19
